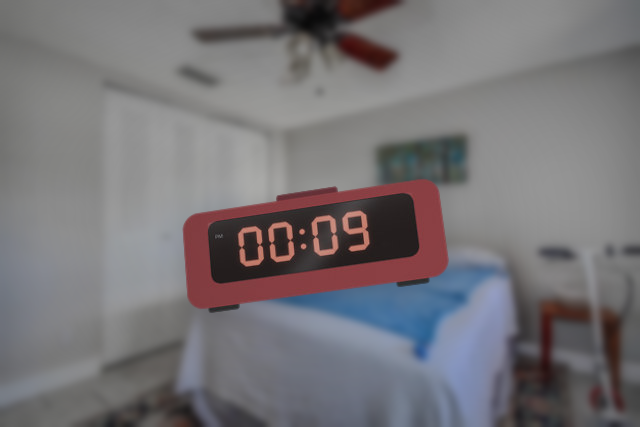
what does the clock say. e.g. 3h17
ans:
0h09
